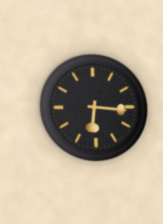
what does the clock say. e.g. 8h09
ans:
6h16
